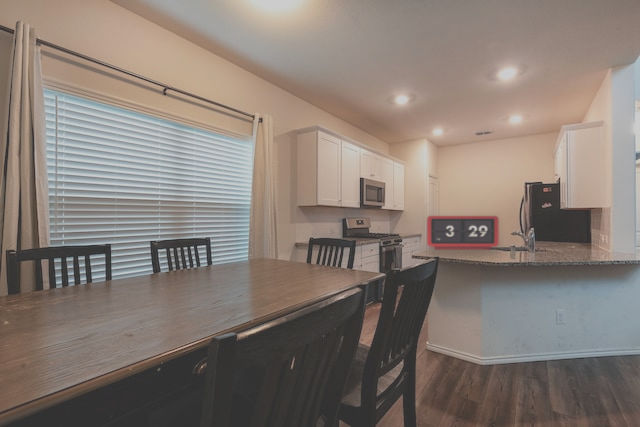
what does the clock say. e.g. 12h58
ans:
3h29
